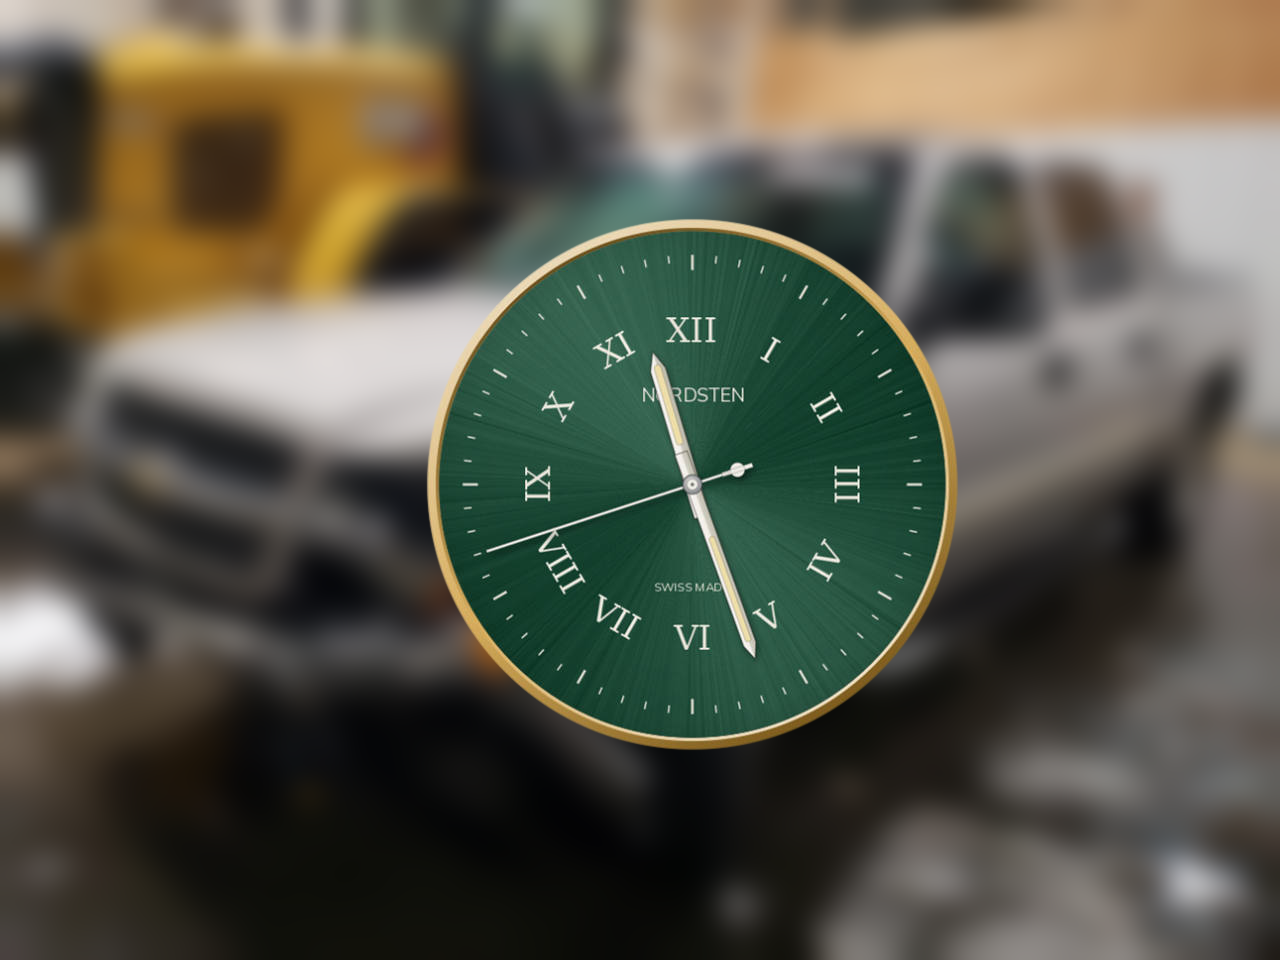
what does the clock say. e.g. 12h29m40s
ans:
11h26m42s
